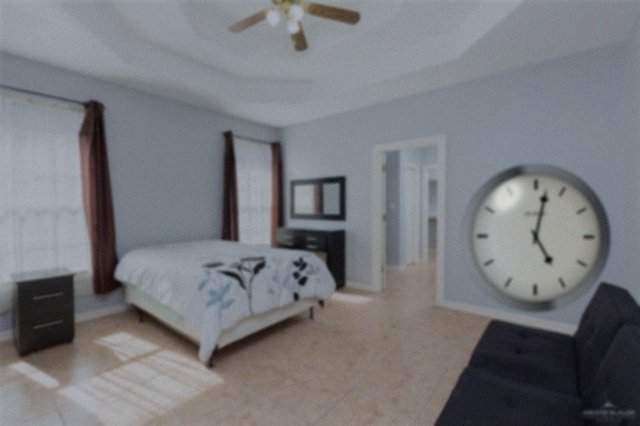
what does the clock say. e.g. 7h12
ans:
5h02
